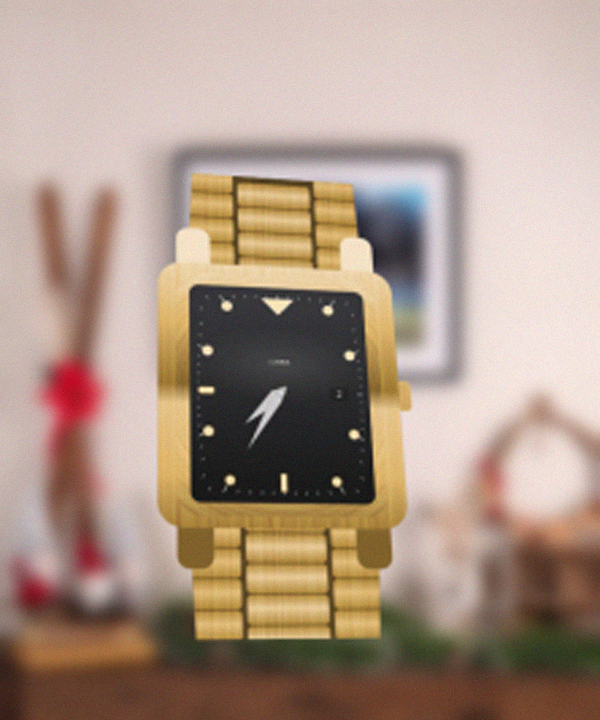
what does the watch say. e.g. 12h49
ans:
7h35
